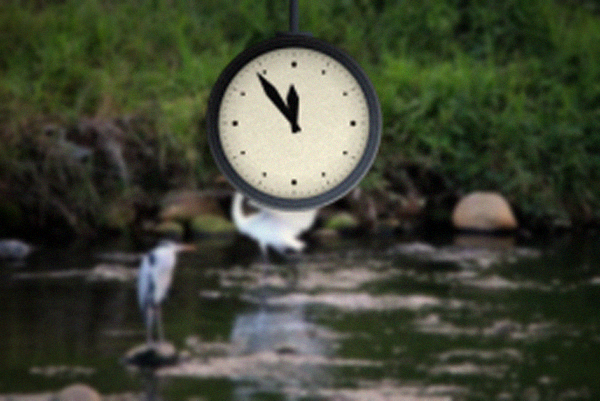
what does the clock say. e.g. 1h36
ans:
11h54
